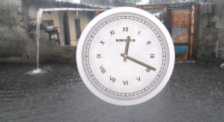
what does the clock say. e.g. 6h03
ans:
12h19
